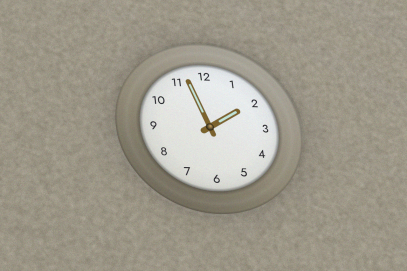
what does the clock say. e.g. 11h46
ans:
1h57
